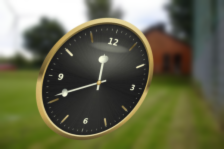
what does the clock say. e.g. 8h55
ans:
11h41
